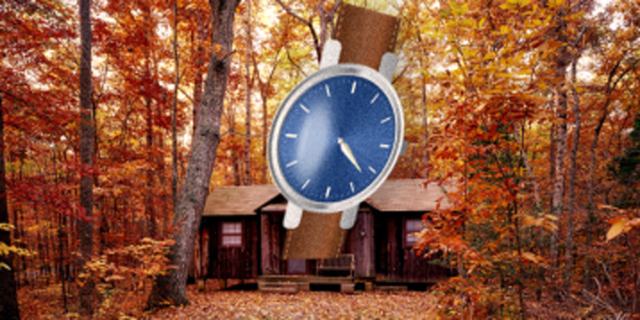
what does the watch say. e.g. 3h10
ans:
4h22
